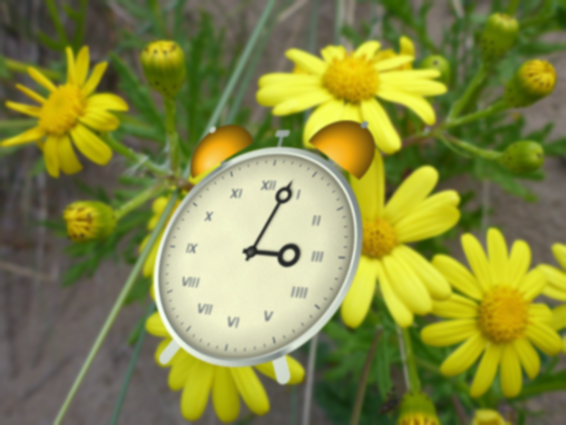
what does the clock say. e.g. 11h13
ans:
3h03
